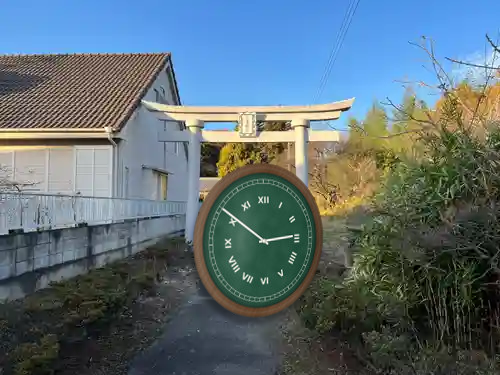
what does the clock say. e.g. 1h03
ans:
2h51
